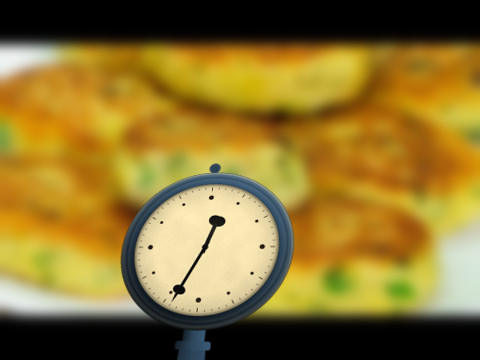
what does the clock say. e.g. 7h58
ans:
12h34
